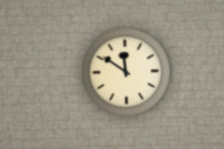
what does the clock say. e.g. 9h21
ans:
11h51
